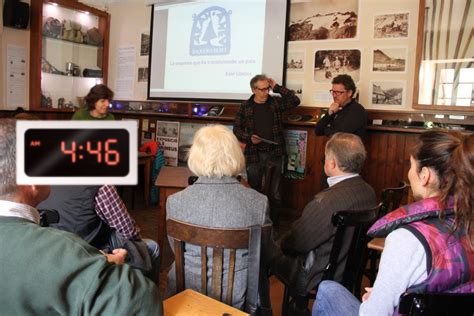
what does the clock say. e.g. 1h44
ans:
4h46
